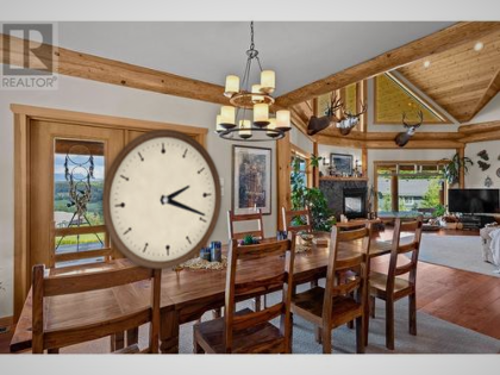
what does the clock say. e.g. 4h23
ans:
2h19
